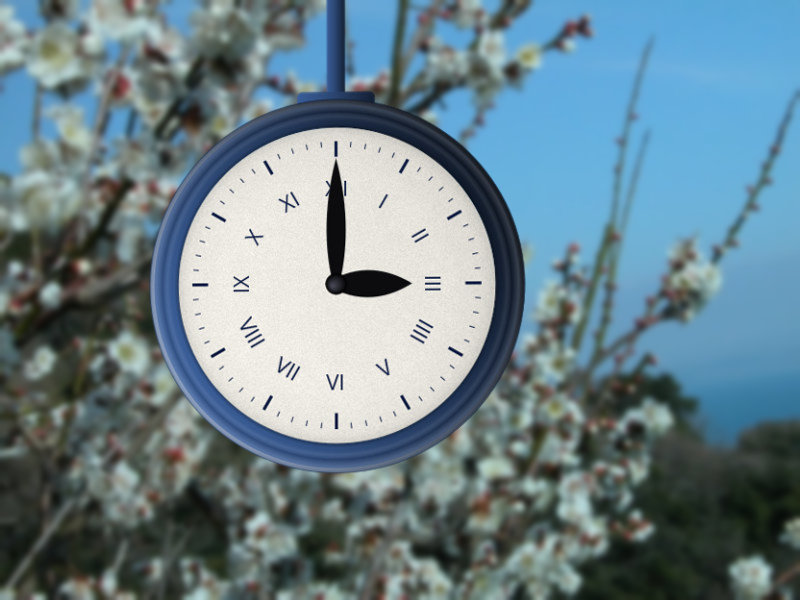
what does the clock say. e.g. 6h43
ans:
3h00
